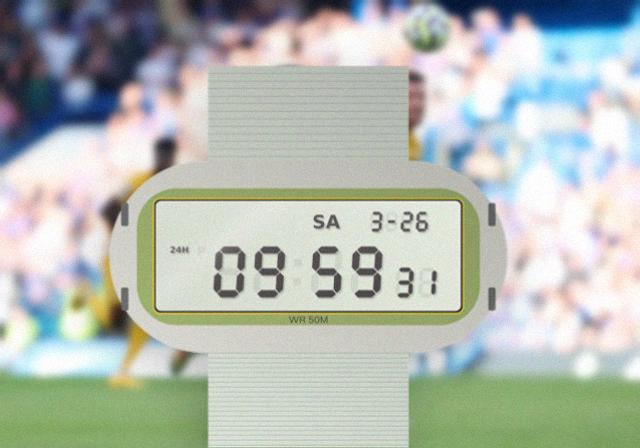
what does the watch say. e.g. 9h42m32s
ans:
9h59m31s
